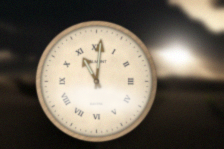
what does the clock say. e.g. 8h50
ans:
11h01
